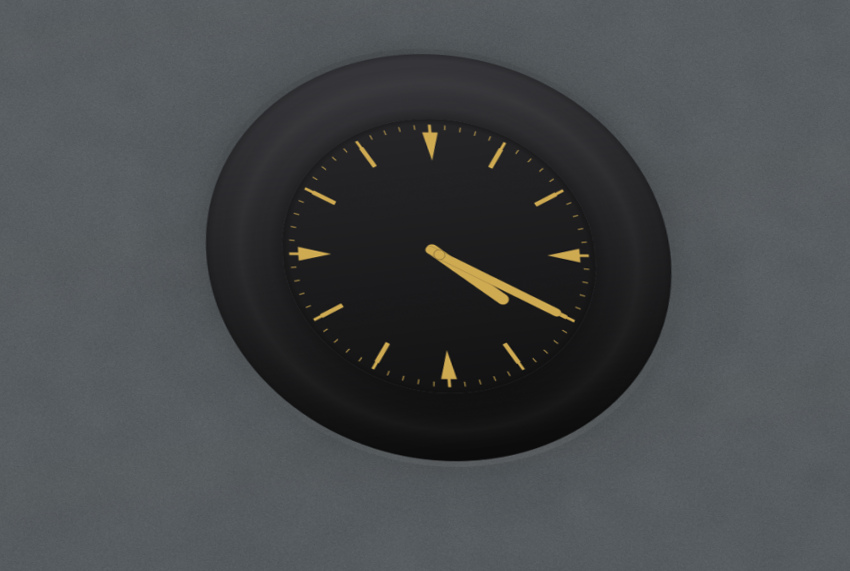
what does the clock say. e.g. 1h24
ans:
4h20
